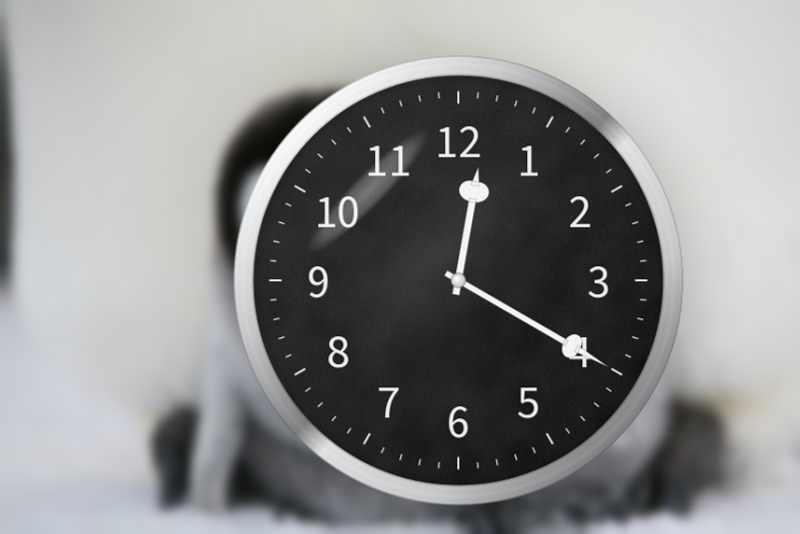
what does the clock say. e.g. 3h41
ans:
12h20
